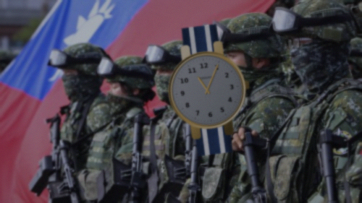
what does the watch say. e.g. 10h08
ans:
11h05
